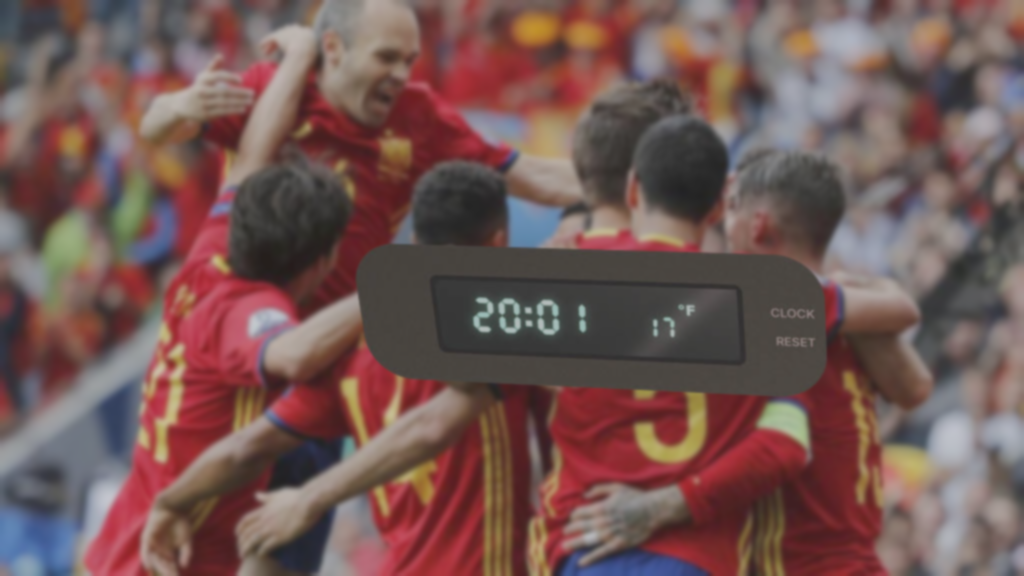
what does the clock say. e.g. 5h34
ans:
20h01
